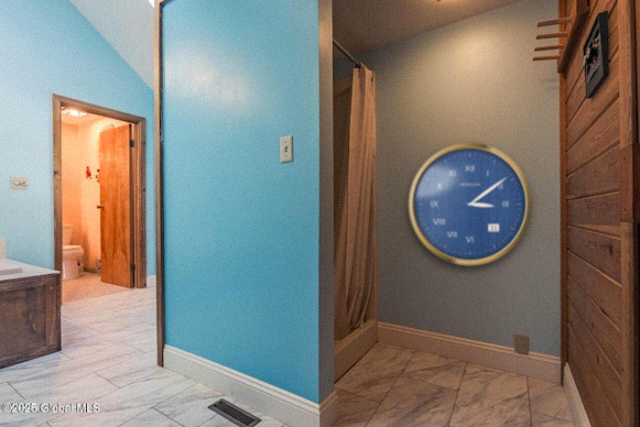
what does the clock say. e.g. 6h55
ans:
3h09
